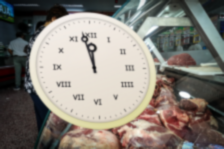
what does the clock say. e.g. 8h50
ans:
11h58
